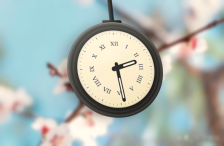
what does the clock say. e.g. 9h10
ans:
2h29
